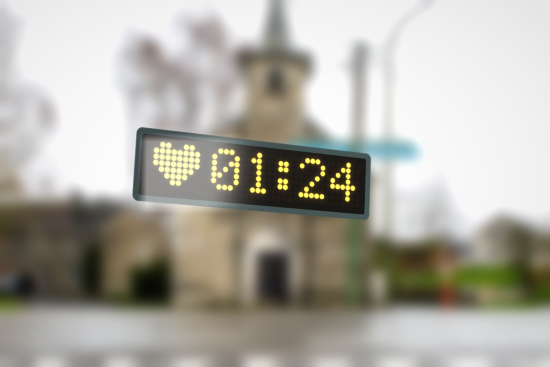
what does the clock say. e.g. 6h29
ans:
1h24
